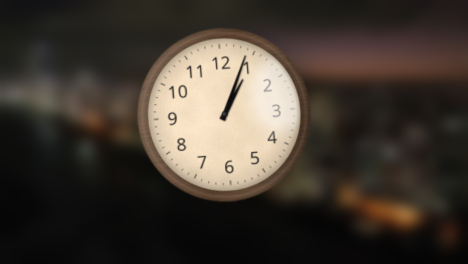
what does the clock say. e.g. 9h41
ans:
1h04
